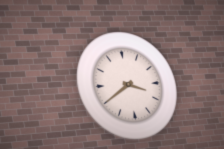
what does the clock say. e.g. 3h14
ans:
3h40
